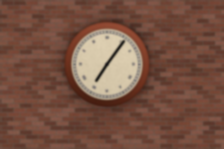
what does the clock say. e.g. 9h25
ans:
7h06
